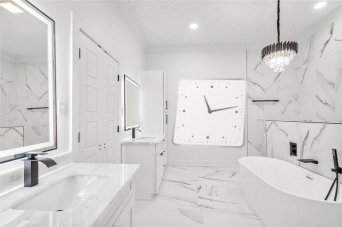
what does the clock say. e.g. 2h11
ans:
11h13
